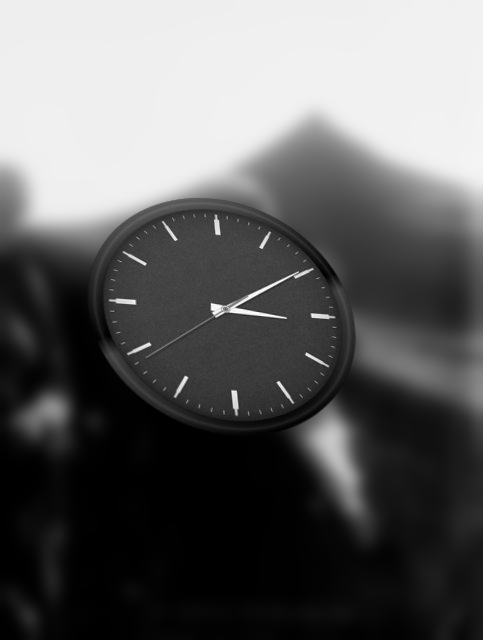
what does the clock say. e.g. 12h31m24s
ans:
3h09m39s
